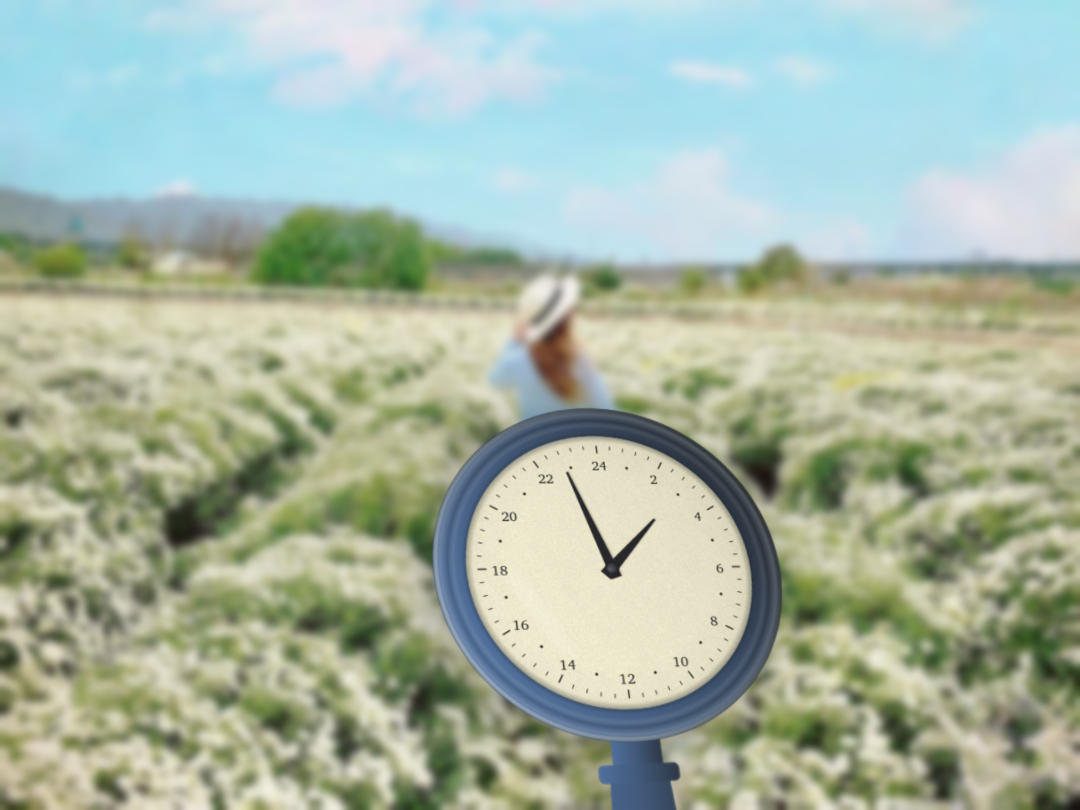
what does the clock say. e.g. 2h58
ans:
2h57
